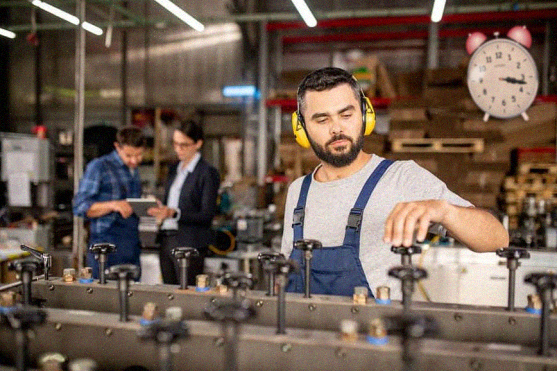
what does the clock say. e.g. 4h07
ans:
3h17
